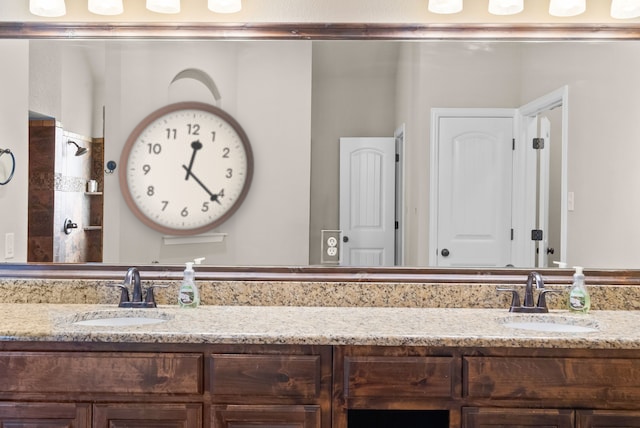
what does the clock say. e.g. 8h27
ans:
12h22
